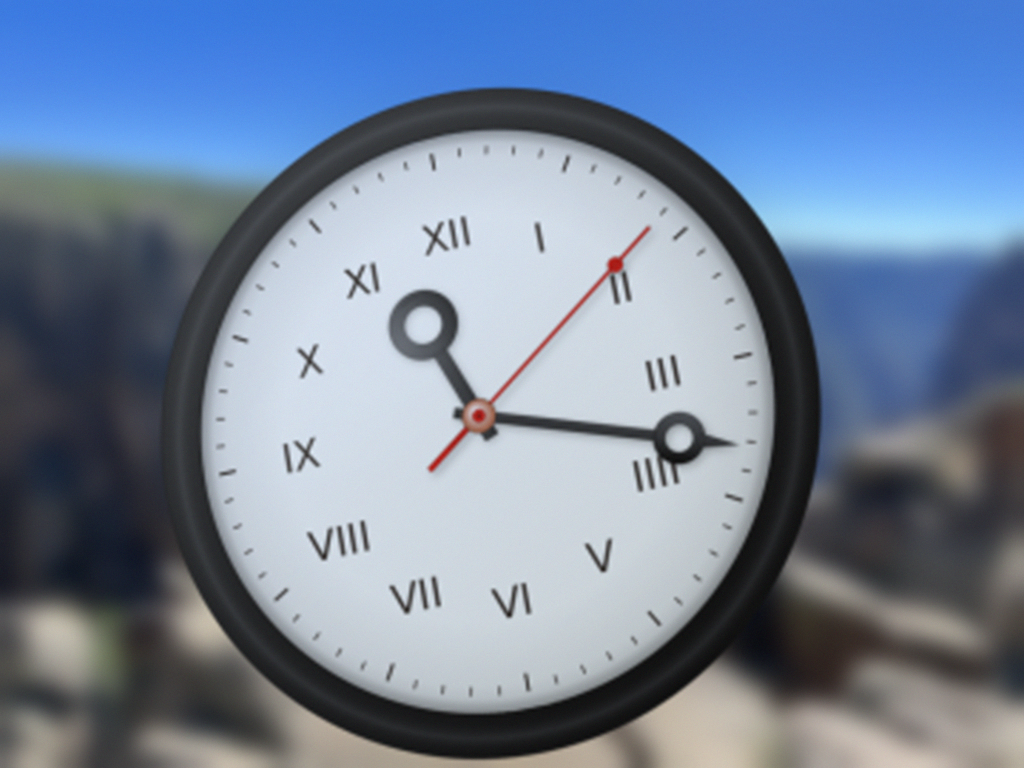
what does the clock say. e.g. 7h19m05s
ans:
11h18m09s
